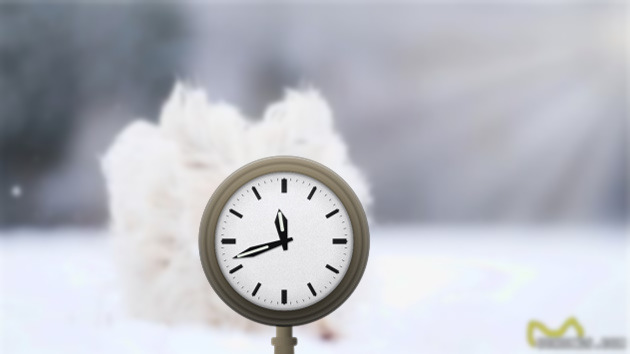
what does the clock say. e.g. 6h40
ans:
11h42
